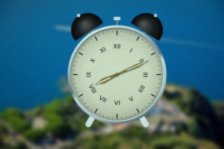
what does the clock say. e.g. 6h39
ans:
8h11
